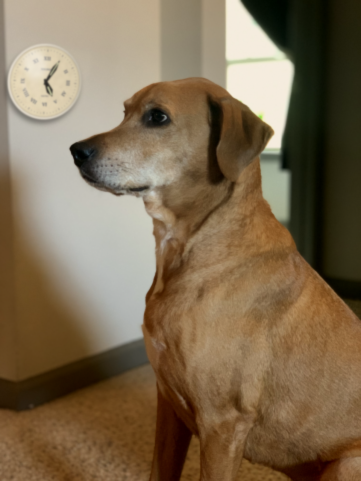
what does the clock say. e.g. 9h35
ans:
5h05
